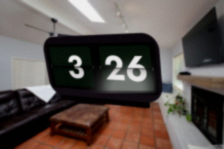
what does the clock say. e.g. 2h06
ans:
3h26
